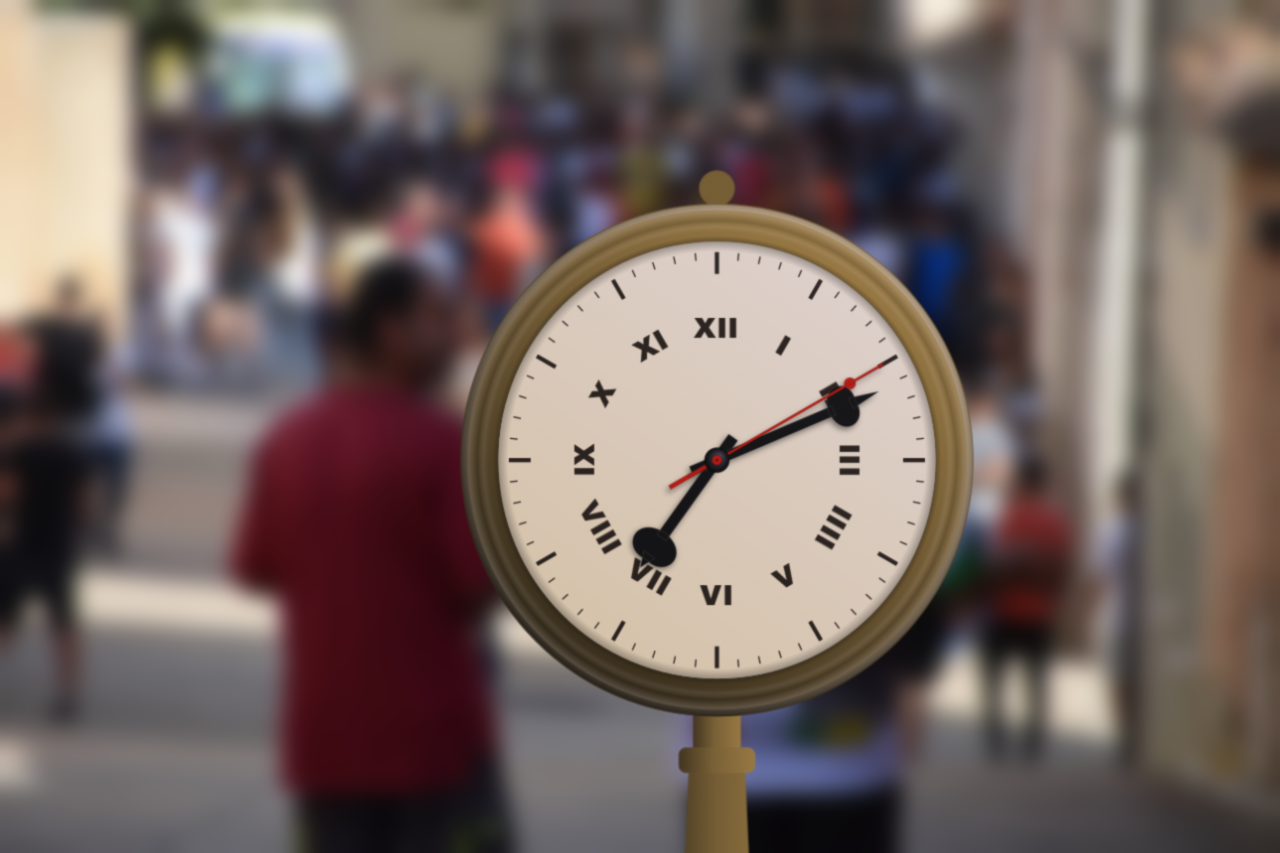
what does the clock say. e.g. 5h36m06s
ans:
7h11m10s
